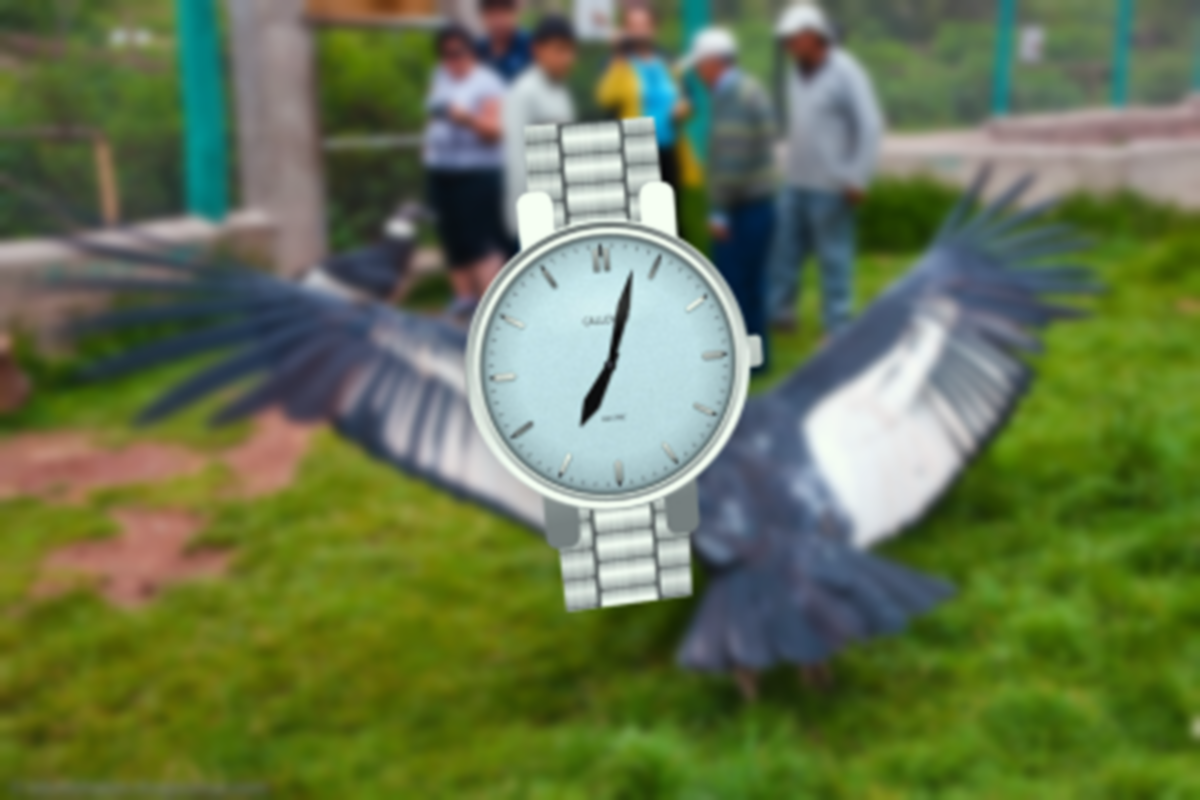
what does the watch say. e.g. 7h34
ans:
7h03
